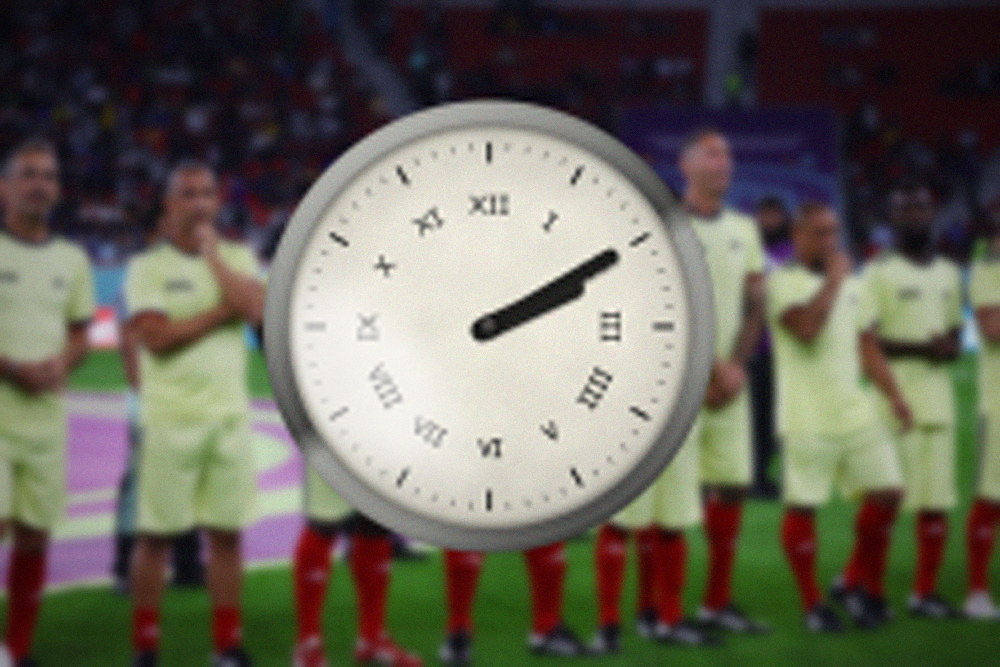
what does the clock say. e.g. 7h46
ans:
2h10
